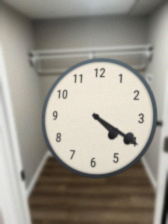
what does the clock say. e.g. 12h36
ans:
4h20
